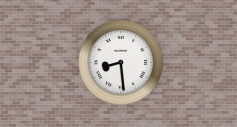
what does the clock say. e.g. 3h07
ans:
8h29
